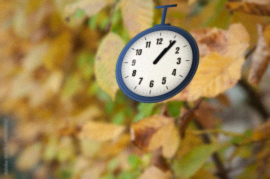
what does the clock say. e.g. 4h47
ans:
1h06
